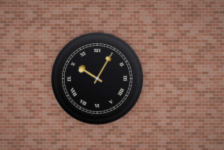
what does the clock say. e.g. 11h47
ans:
10h05
